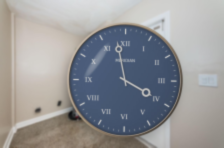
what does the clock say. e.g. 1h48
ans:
3h58
